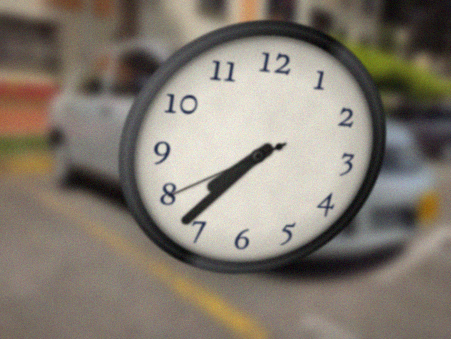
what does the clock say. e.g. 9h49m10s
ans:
7h36m40s
